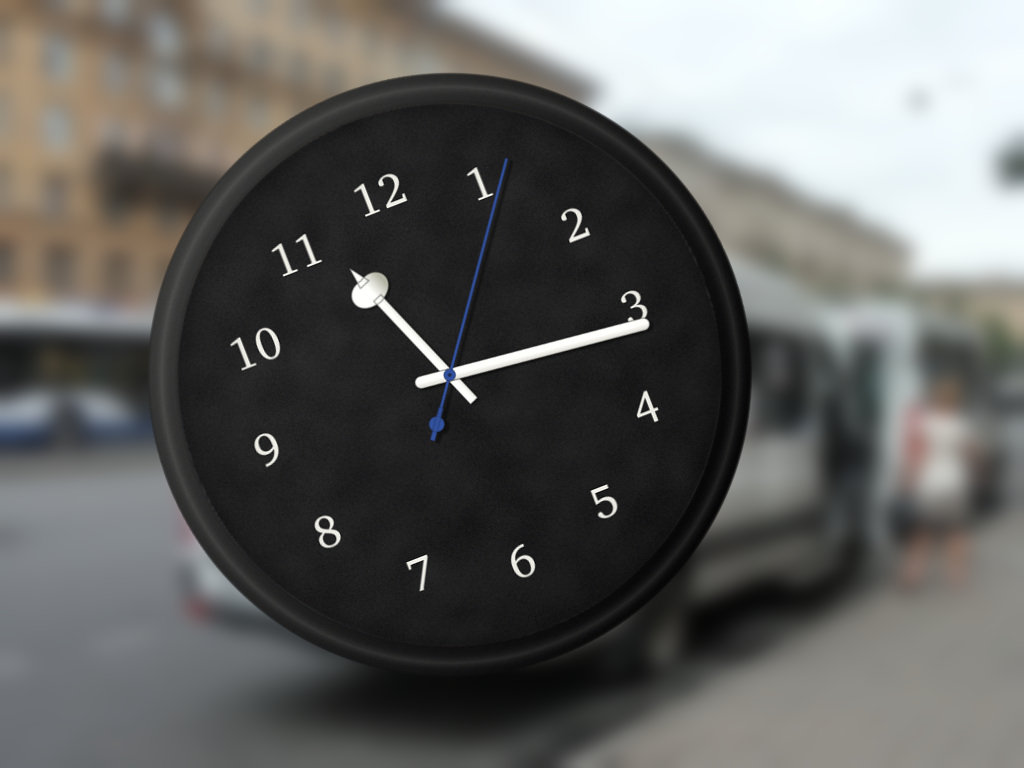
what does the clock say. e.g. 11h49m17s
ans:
11h16m06s
